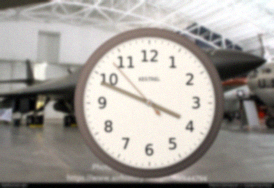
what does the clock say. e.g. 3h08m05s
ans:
3h48m53s
